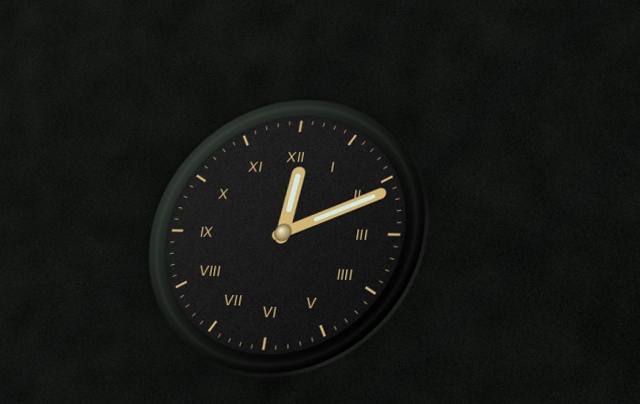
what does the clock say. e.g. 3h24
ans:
12h11
